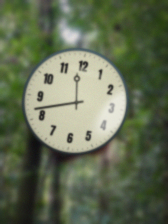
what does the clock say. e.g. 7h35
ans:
11h42
